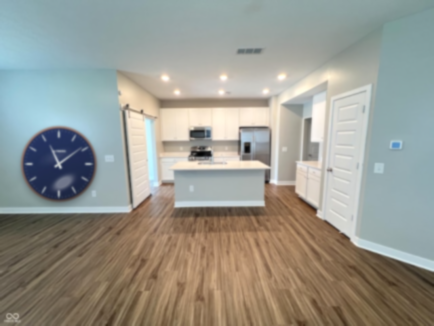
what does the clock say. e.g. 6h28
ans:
11h09
